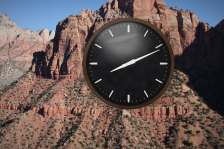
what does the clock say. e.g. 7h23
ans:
8h11
